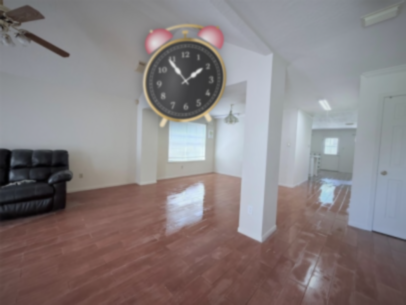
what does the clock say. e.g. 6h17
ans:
1h54
